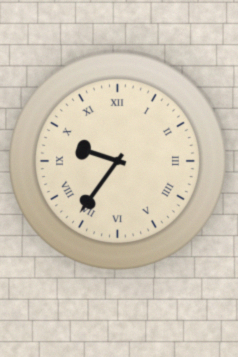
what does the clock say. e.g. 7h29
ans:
9h36
